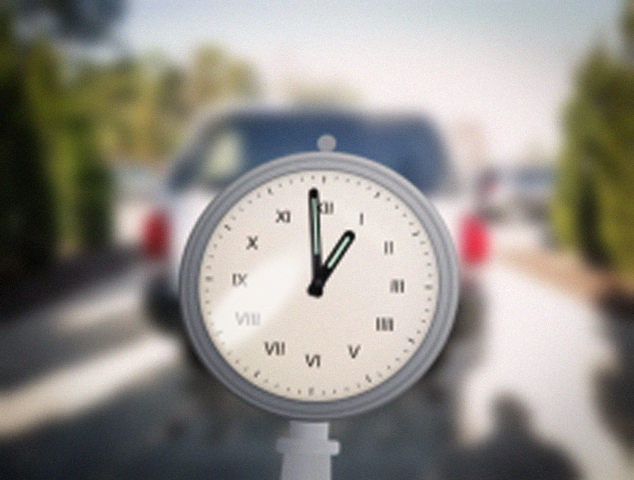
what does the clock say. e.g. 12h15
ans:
12h59
